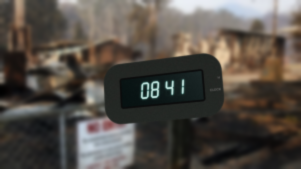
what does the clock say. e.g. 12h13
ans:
8h41
